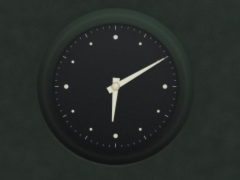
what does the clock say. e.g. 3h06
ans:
6h10
